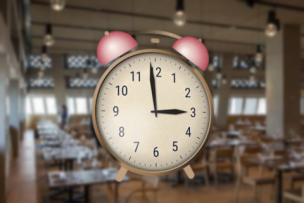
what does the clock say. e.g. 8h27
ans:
2h59
